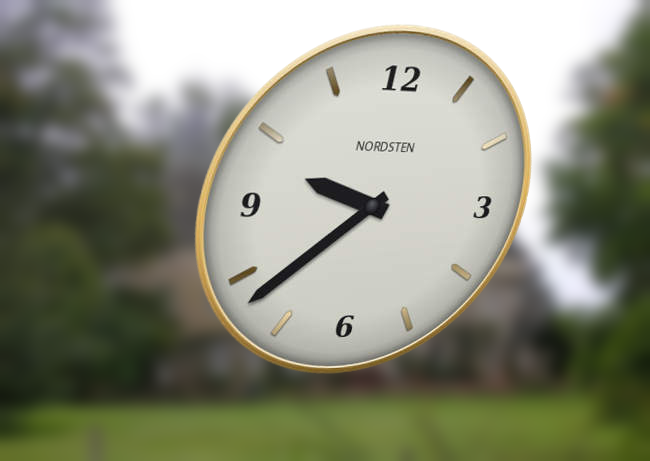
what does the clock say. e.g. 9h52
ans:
9h38
